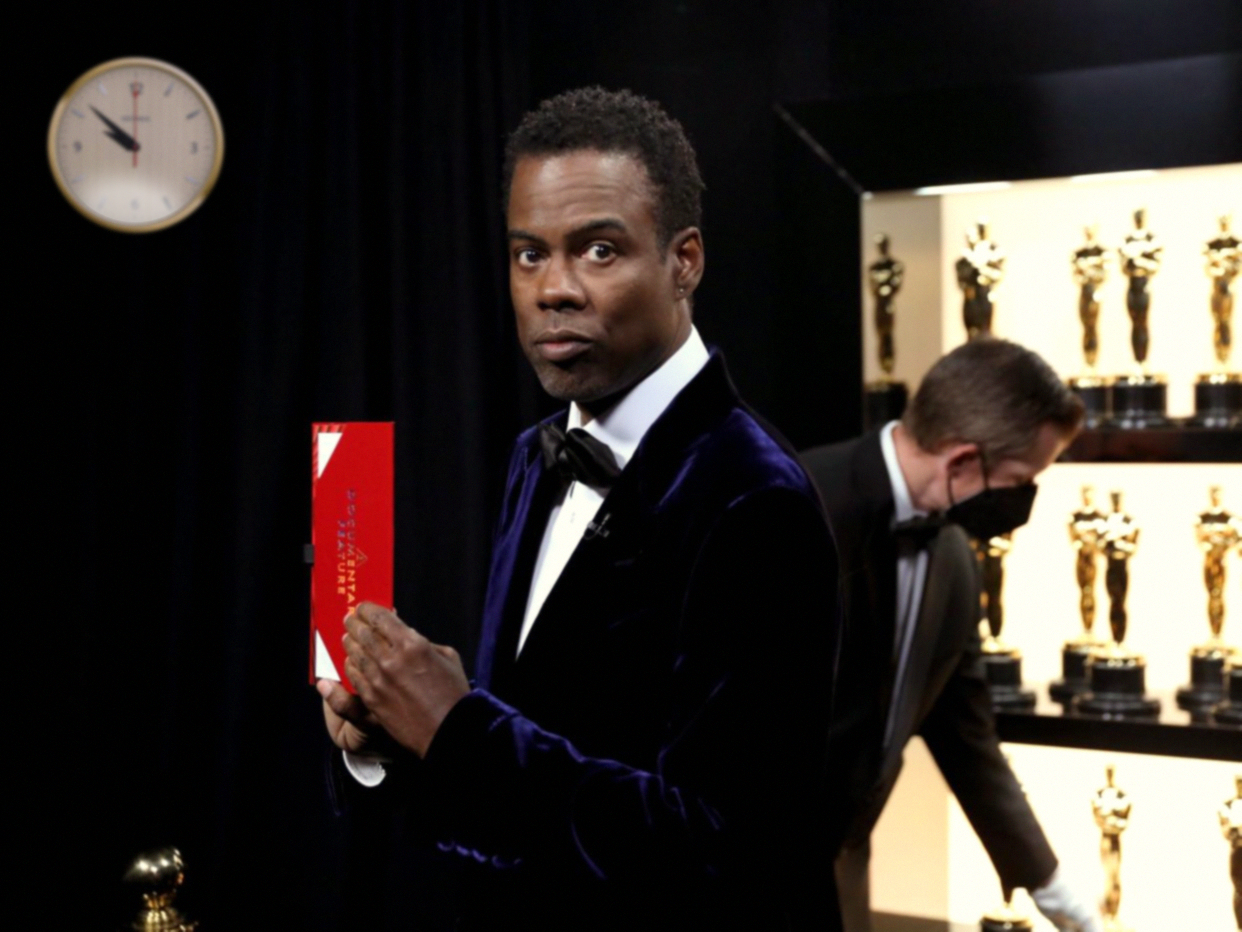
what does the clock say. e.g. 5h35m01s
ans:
9h52m00s
